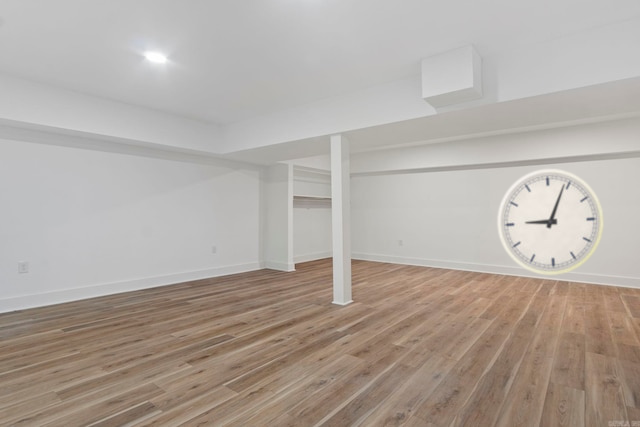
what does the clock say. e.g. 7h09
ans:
9h04
